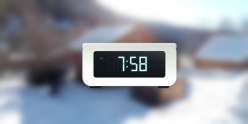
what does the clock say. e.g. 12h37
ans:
7h58
